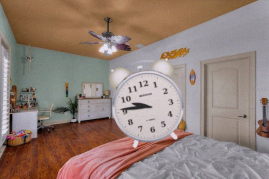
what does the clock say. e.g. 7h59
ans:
9h46
